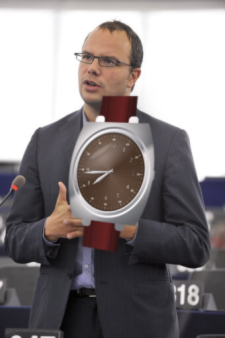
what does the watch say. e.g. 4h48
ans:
7h44
